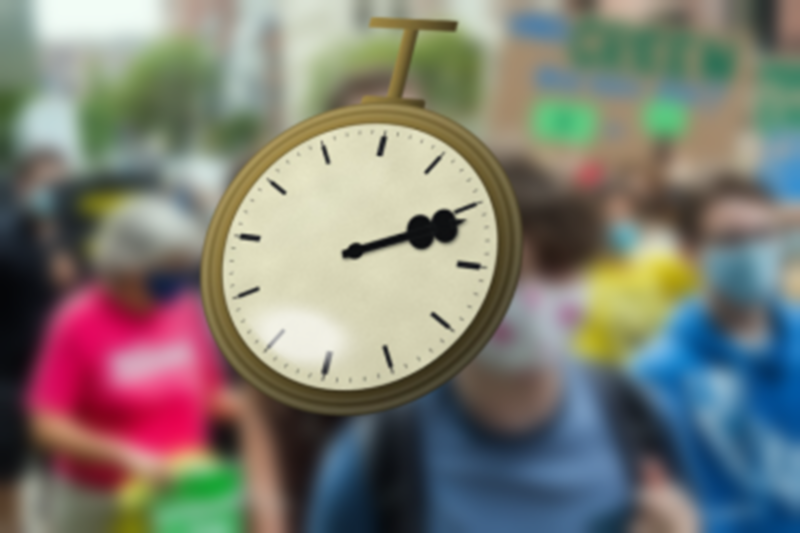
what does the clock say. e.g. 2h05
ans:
2h11
